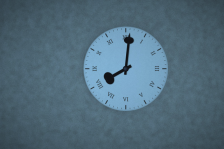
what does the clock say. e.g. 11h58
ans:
8h01
